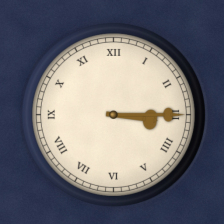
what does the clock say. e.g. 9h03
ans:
3h15
